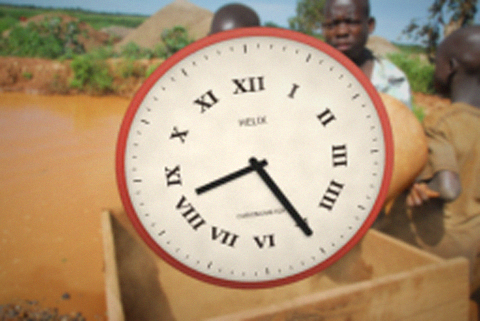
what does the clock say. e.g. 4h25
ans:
8h25
